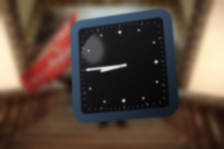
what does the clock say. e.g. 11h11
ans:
8h45
